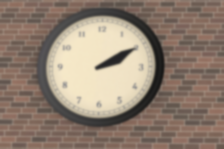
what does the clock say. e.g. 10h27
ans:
2h10
